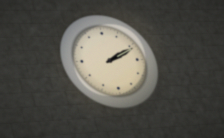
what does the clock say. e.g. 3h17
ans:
2h11
